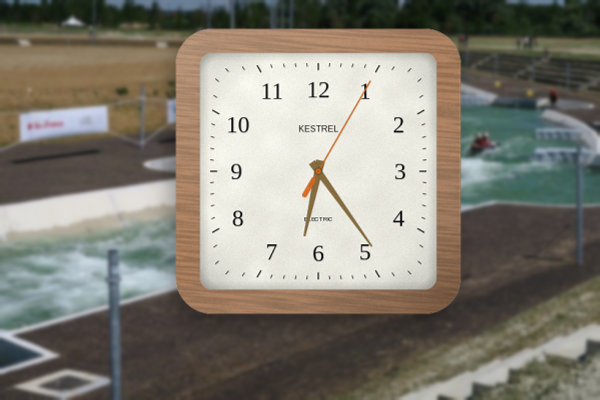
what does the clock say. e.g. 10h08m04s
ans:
6h24m05s
